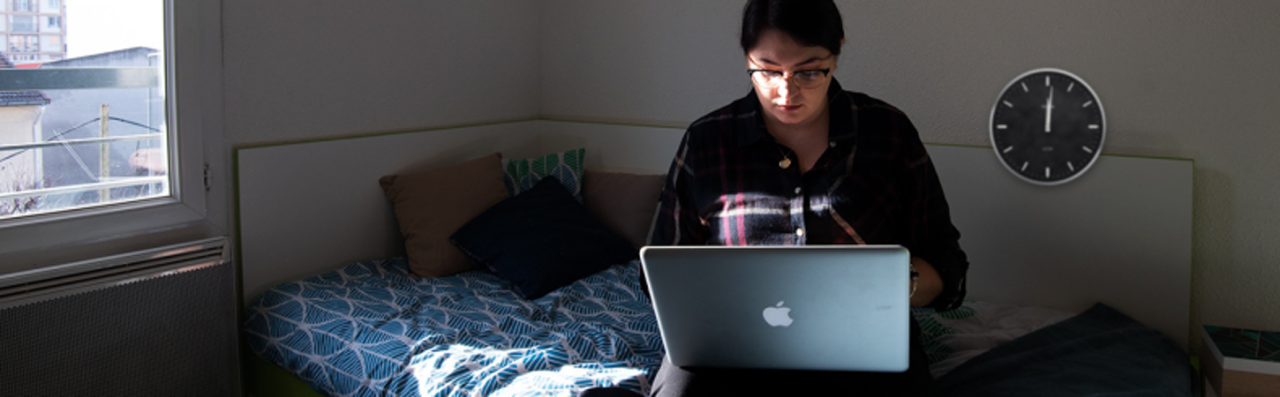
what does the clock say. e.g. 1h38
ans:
12h01
